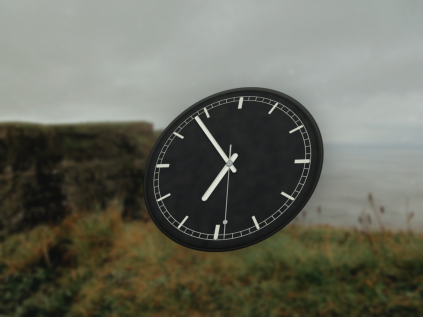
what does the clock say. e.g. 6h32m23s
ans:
6h53m29s
